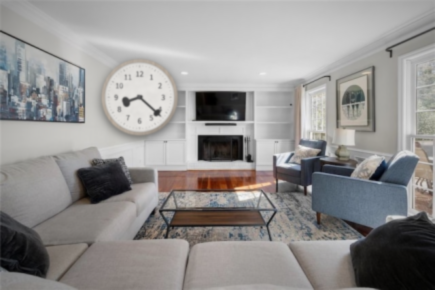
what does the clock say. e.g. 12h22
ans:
8h22
